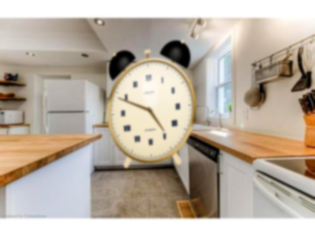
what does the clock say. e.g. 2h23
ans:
4h49
